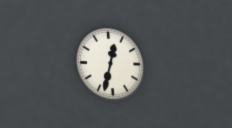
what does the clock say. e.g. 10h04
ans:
12h33
